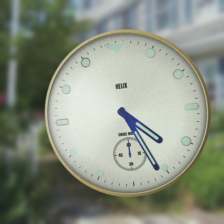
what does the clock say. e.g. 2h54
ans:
4h26
